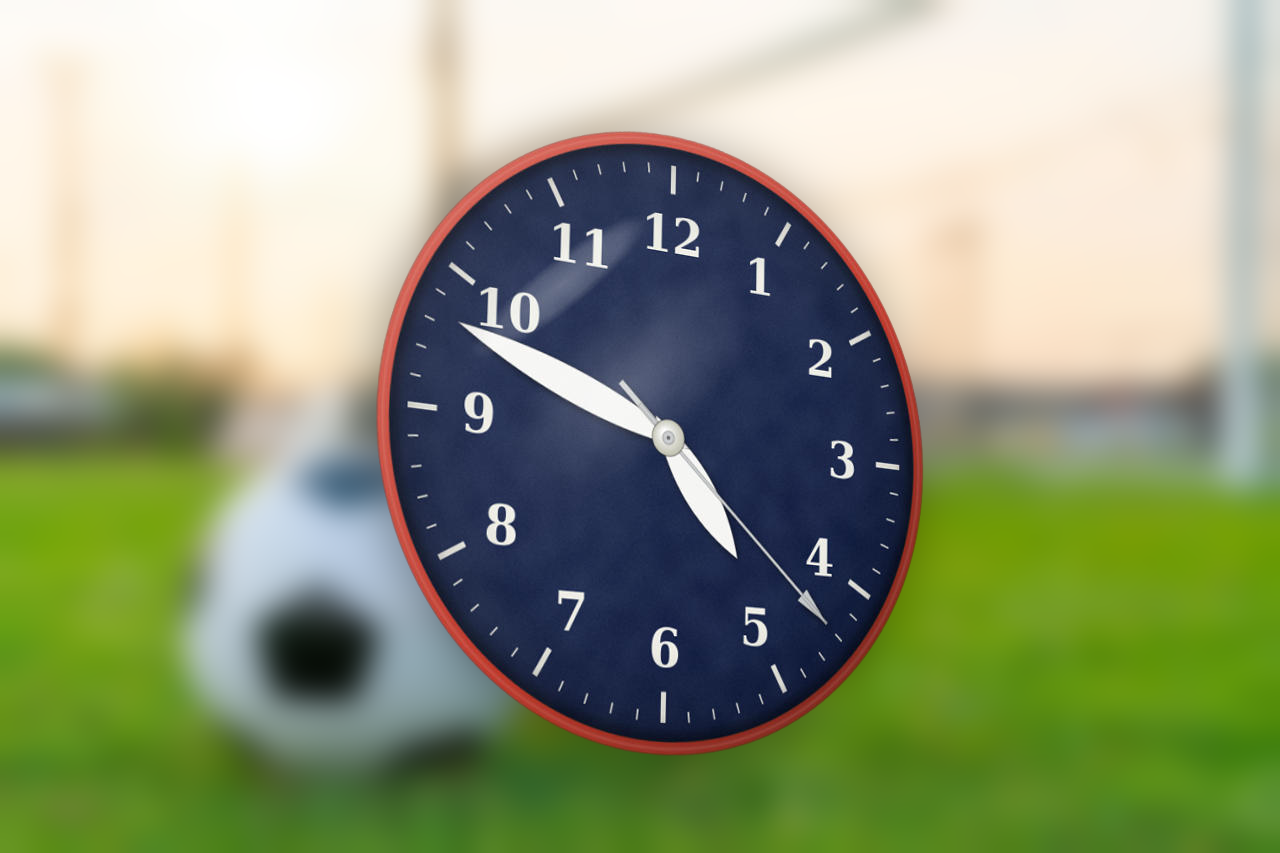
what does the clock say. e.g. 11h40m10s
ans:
4h48m22s
